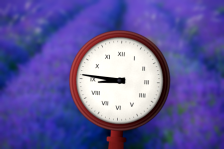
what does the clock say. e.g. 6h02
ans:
8h46
